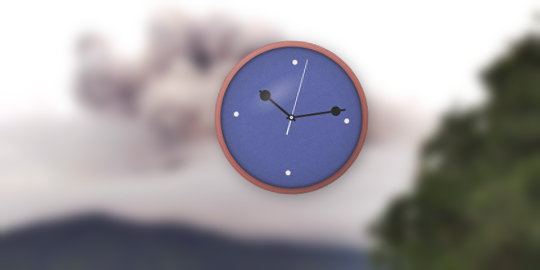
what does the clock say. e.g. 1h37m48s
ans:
10h13m02s
